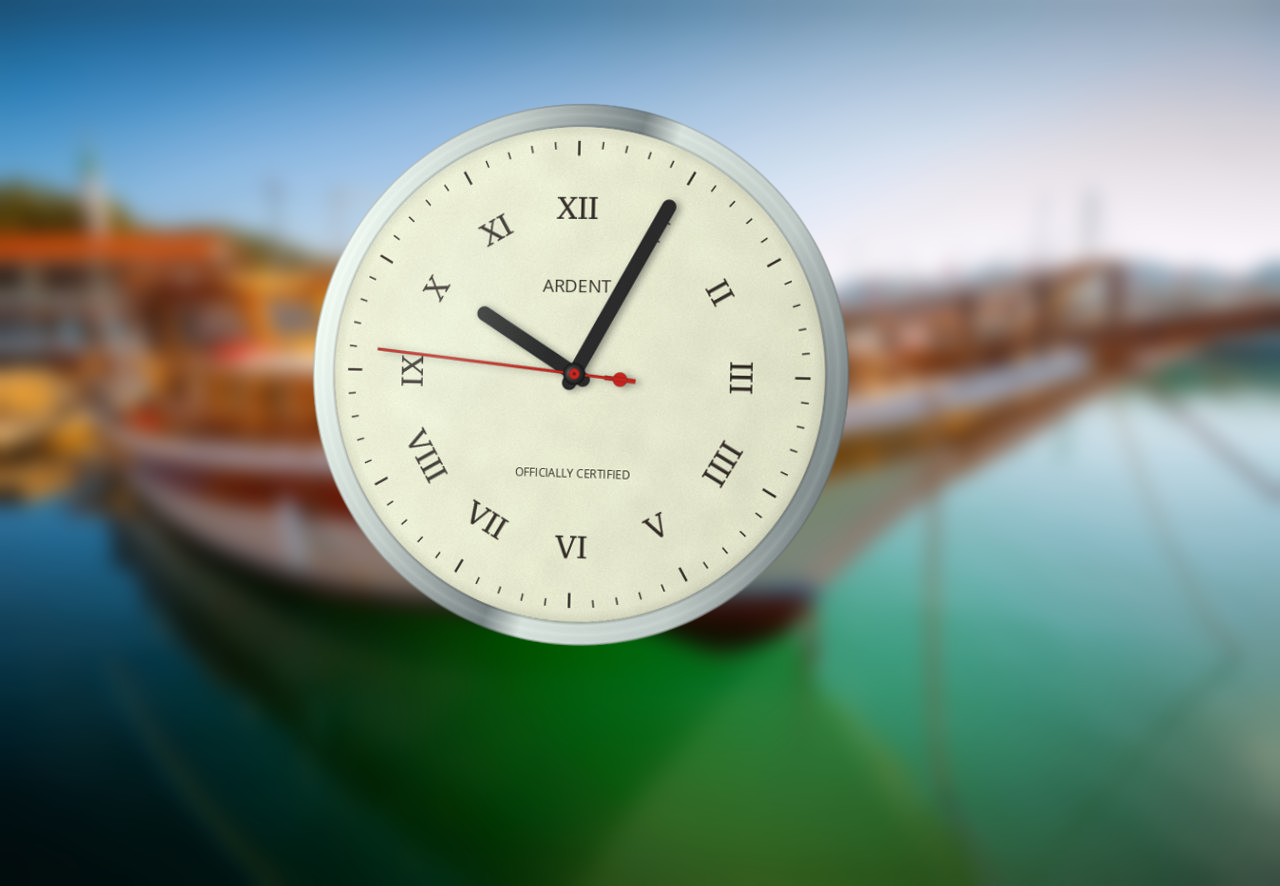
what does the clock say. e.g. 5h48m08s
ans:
10h04m46s
